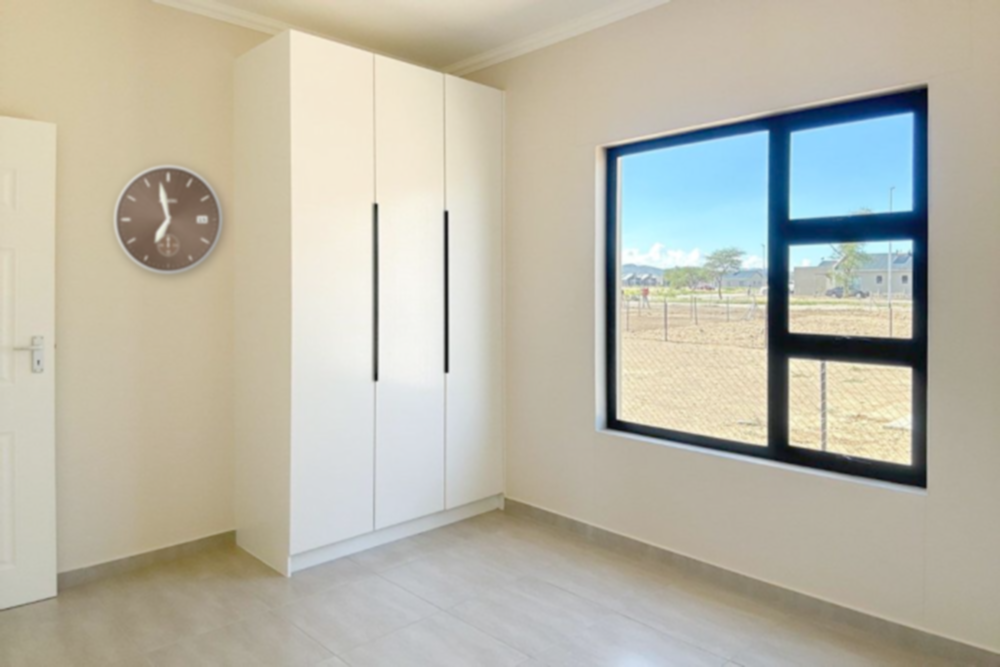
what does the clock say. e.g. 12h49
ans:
6h58
